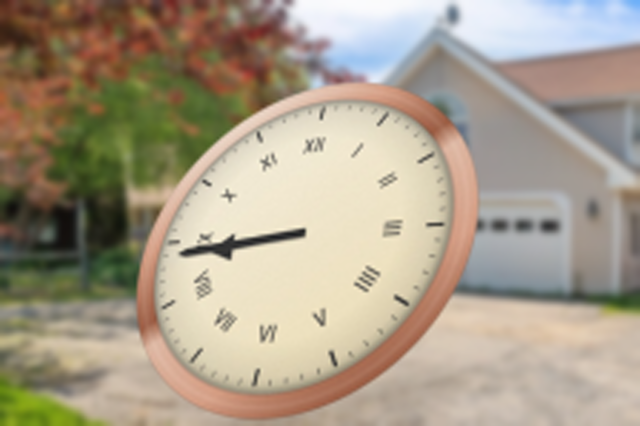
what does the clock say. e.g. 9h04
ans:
8h44
